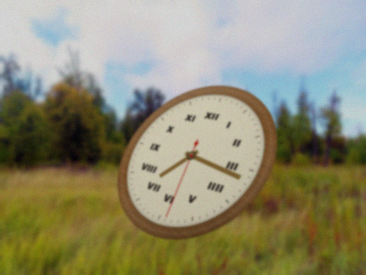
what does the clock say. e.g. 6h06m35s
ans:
7h16m29s
